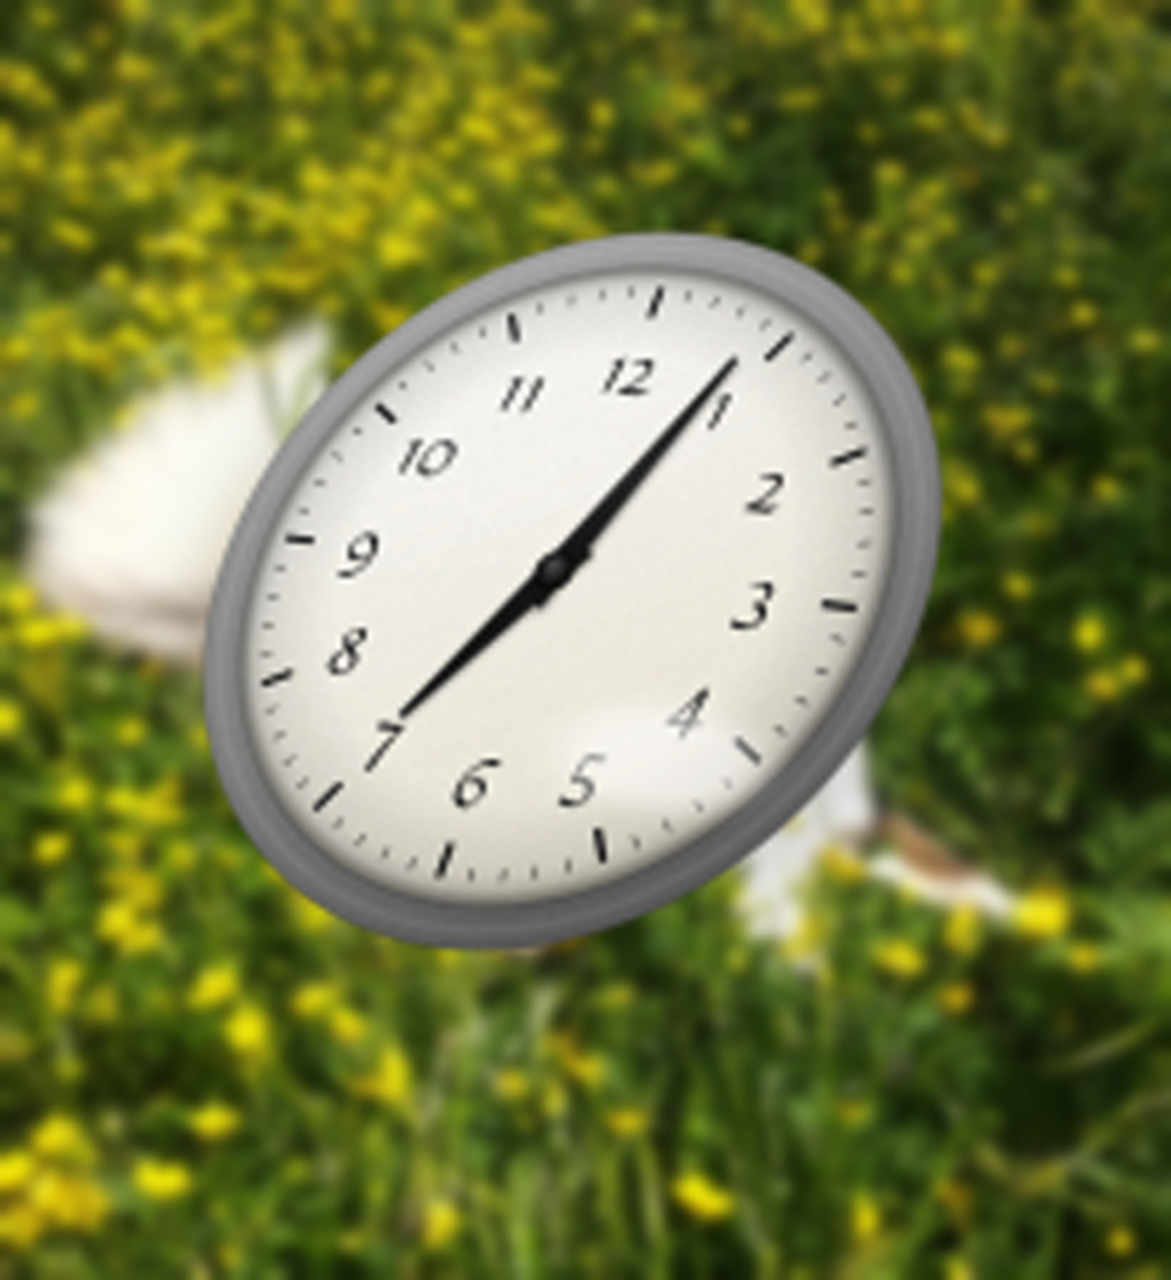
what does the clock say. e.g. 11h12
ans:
7h04
